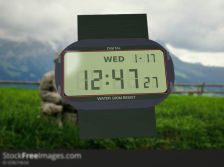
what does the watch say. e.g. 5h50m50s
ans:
12h47m27s
